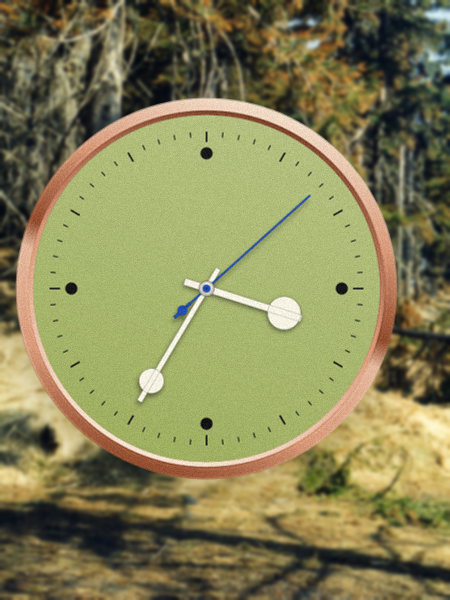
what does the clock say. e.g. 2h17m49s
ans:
3h35m08s
